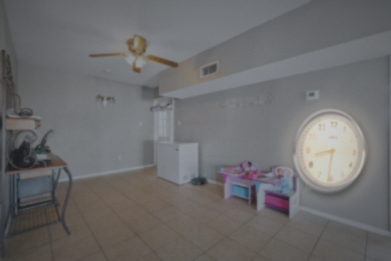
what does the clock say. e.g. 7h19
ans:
8h31
